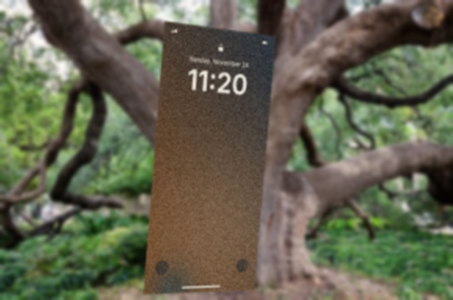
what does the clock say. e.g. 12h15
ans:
11h20
